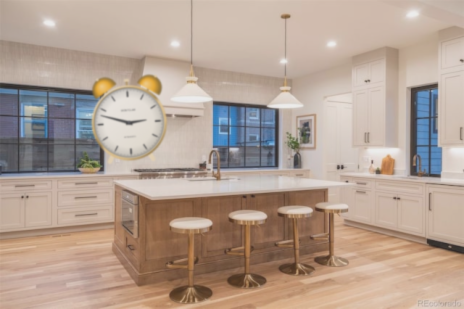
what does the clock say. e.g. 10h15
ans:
2h48
